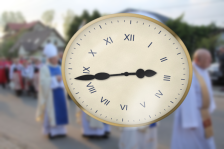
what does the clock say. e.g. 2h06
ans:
2h43
